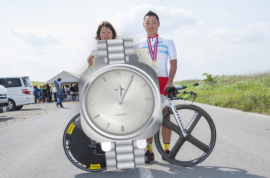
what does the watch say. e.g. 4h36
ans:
12h05
